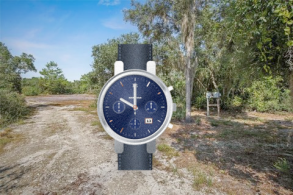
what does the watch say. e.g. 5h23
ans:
10h00
